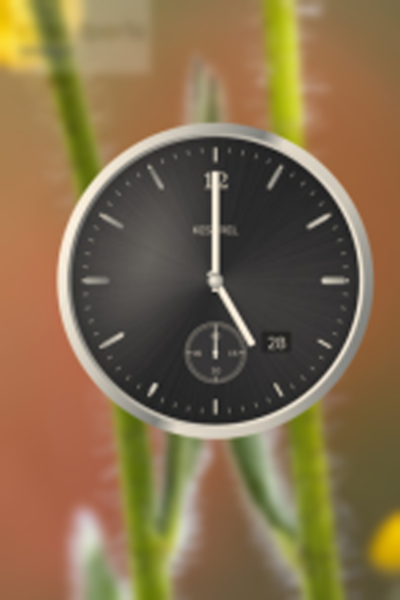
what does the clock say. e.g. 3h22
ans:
5h00
